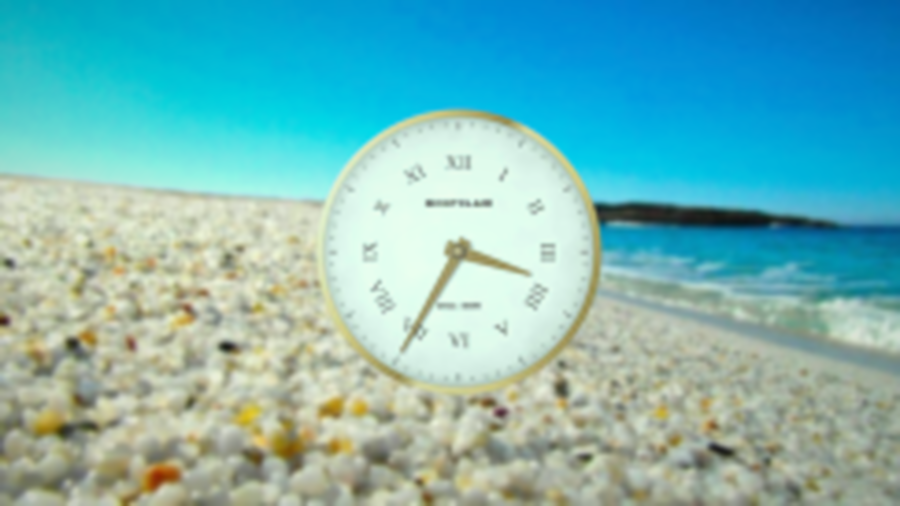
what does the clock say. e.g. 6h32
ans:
3h35
